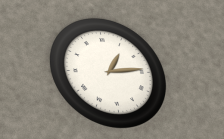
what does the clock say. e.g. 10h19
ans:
1h14
